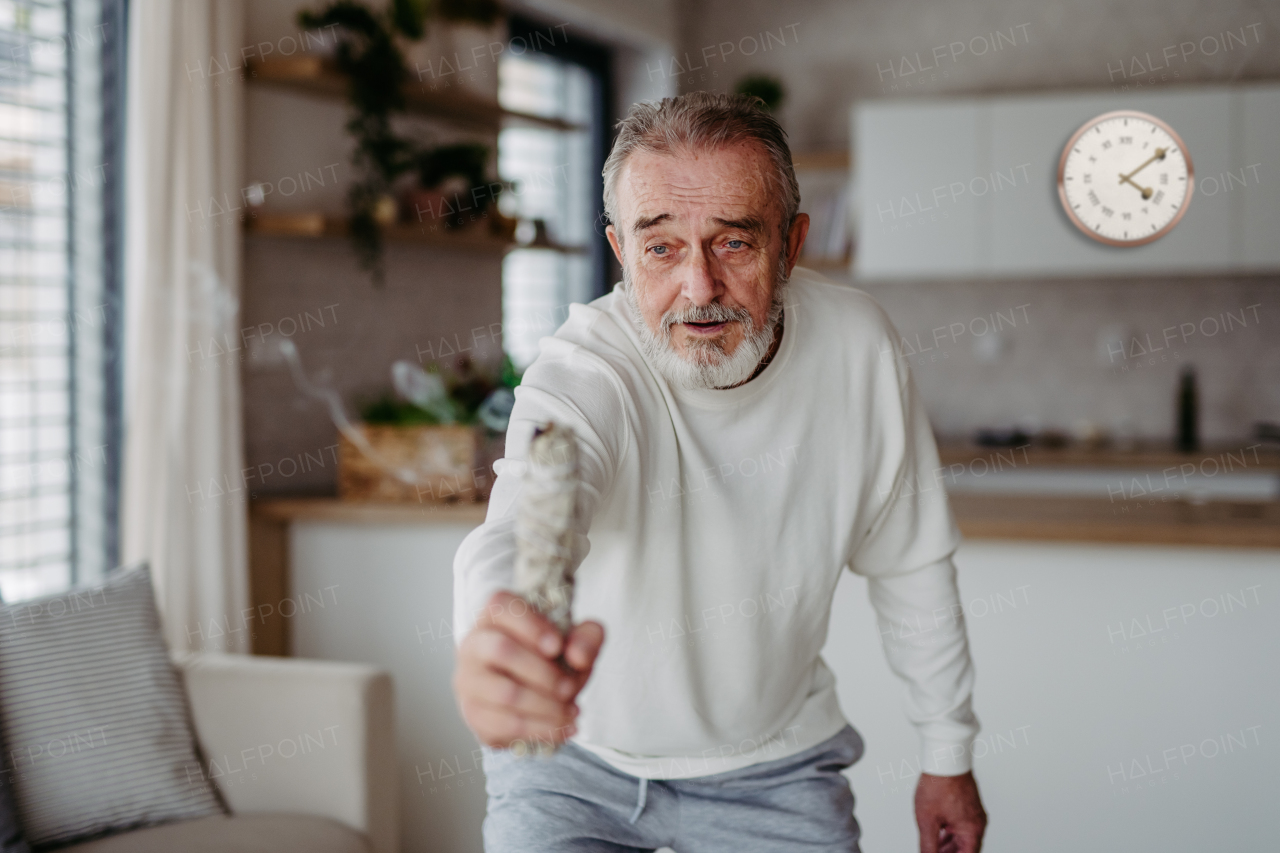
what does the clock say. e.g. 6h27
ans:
4h09
